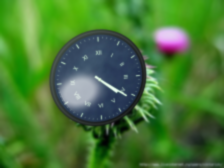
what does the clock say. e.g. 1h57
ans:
4h21
